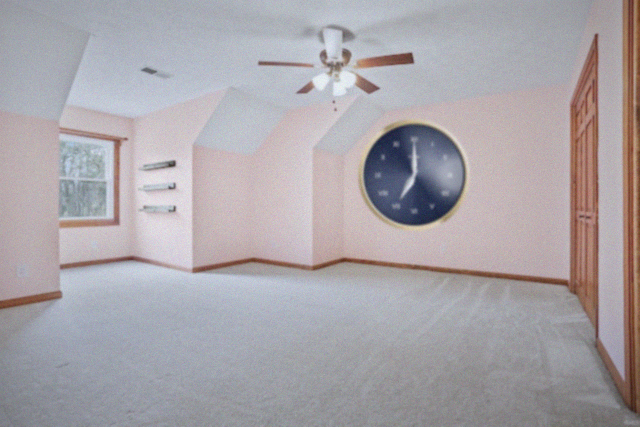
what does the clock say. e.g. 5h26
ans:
7h00
